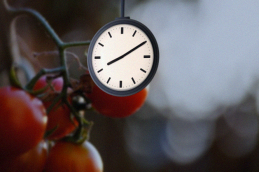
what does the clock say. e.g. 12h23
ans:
8h10
